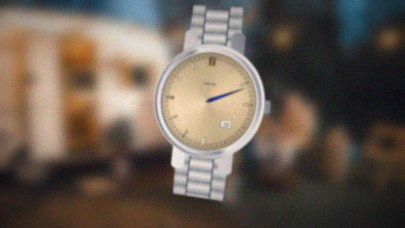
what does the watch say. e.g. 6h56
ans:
2h11
